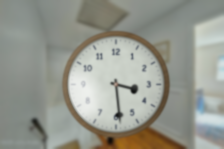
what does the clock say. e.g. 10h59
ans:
3h29
